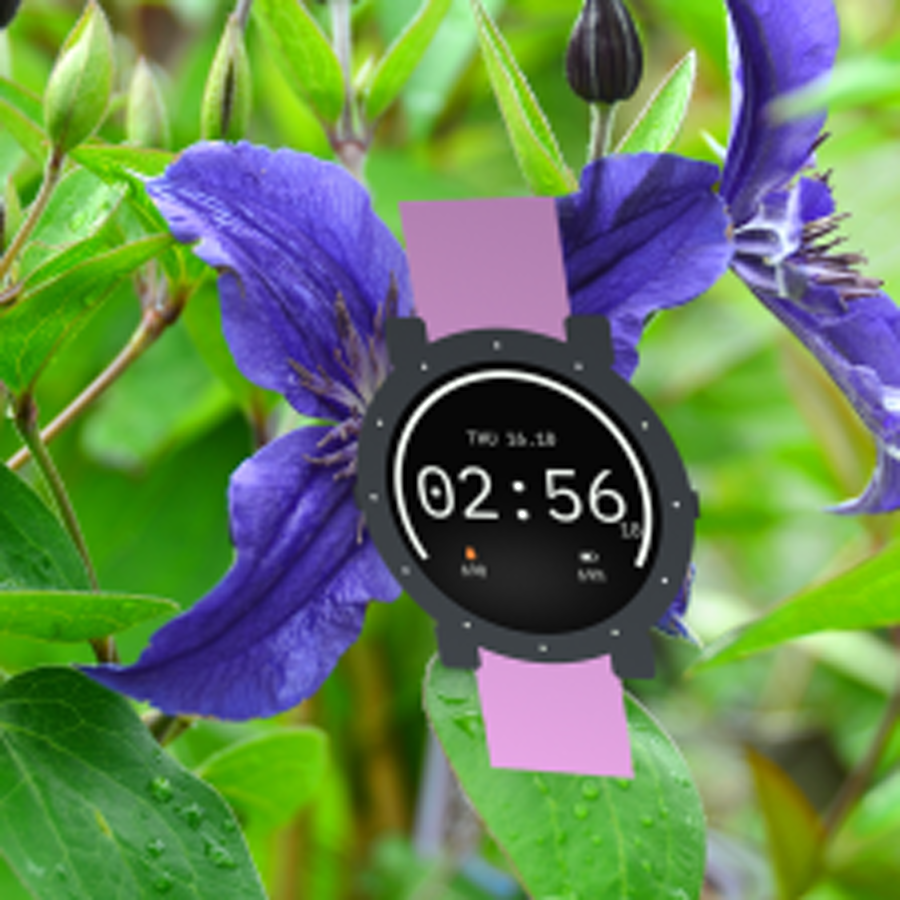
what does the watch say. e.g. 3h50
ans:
2h56
